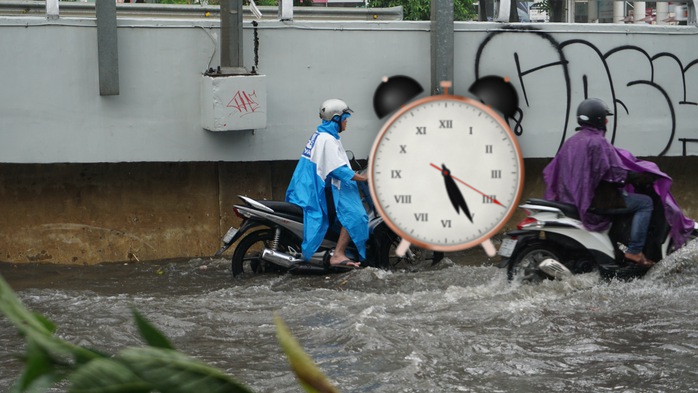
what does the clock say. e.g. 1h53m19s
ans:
5h25m20s
